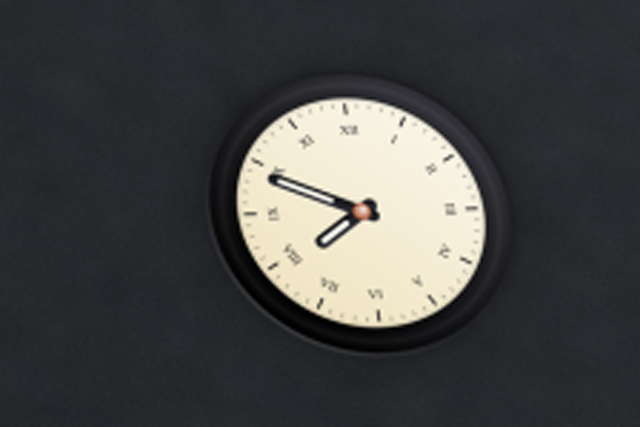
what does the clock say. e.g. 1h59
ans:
7h49
